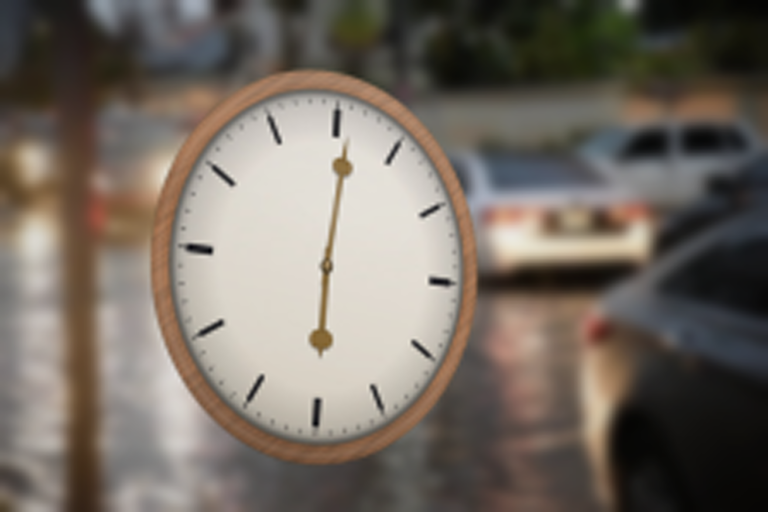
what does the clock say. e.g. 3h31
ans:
6h01
